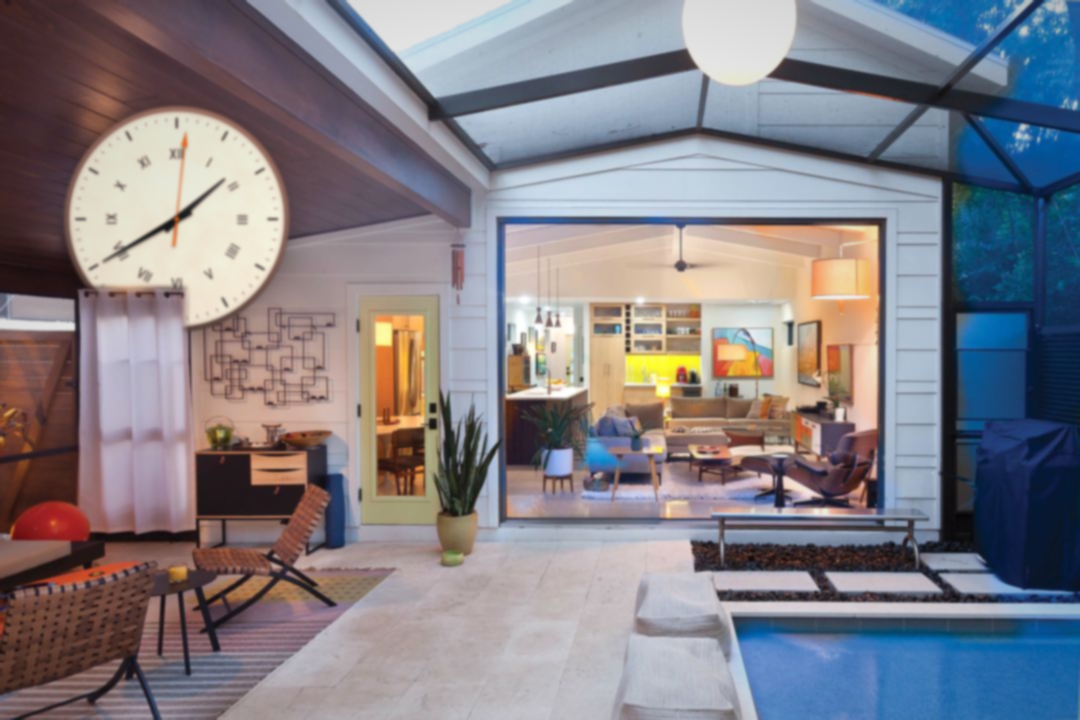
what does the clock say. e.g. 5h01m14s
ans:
1h40m01s
